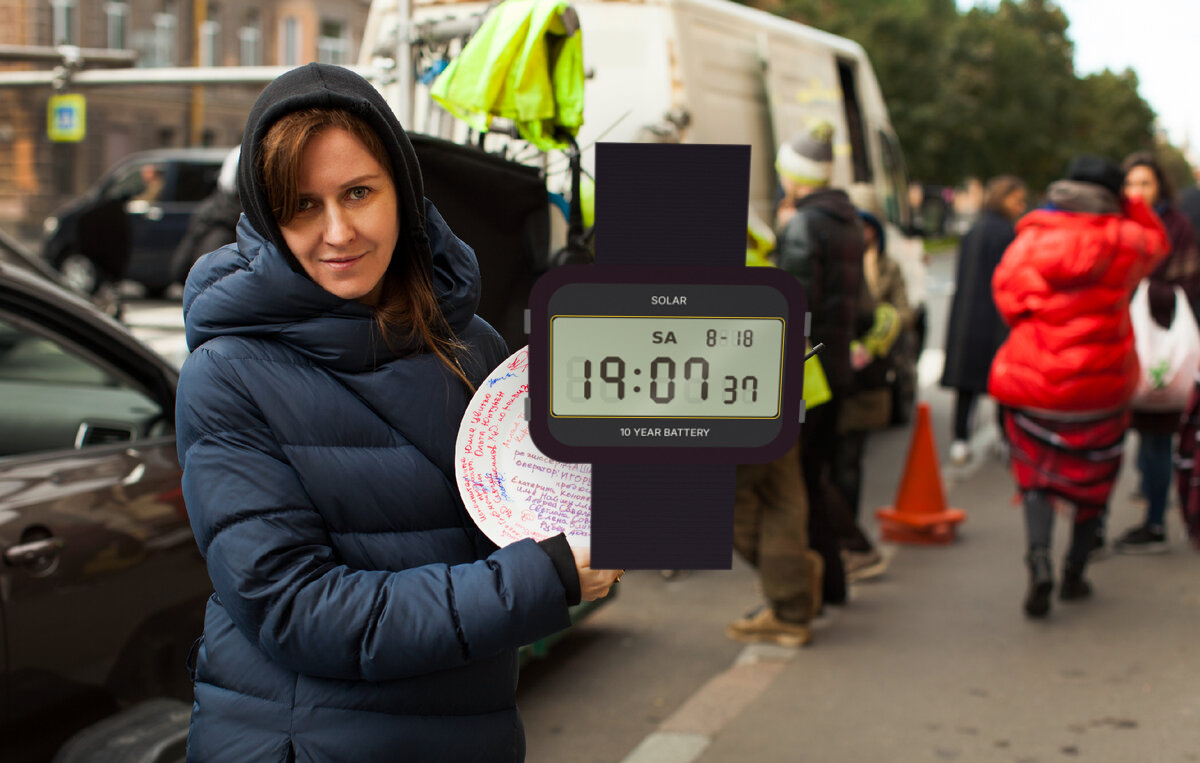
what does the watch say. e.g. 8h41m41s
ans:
19h07m37s
